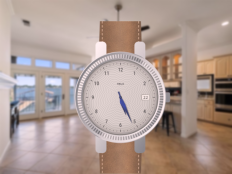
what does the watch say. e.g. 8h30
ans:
5h26
